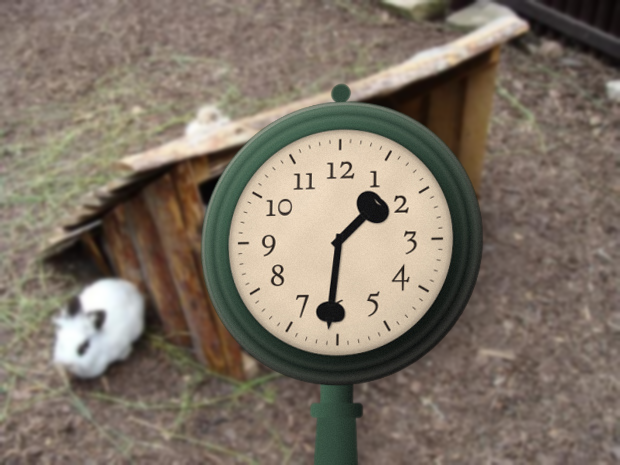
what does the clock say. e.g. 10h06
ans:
1h31
